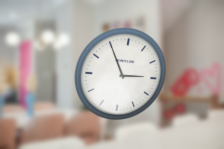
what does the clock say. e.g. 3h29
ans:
2h55
